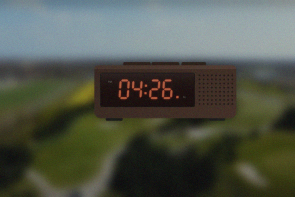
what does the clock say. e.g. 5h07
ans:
4h26
